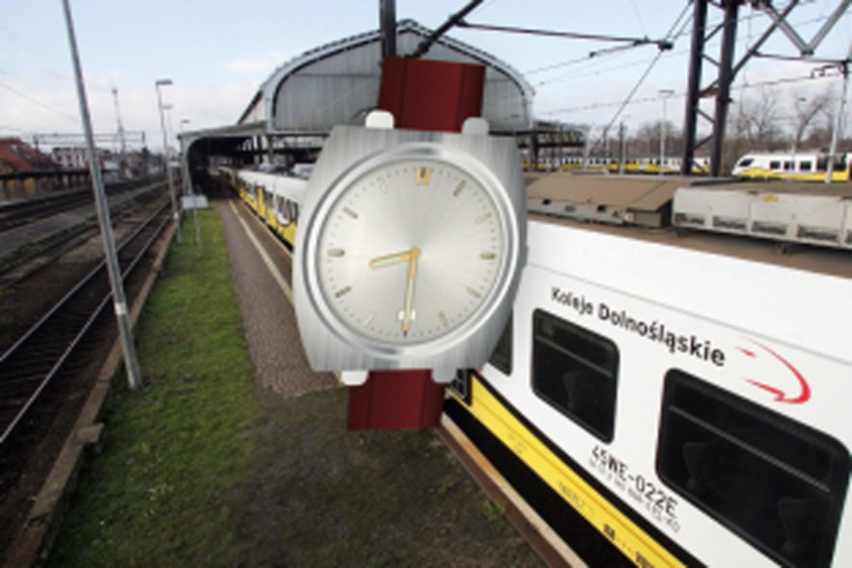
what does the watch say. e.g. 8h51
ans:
8h30
